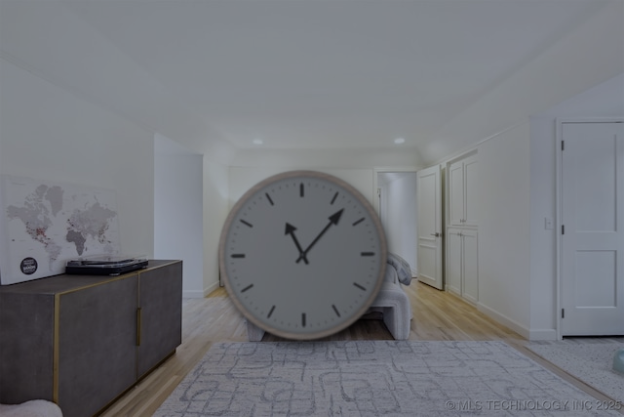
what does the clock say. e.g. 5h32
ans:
11h07
